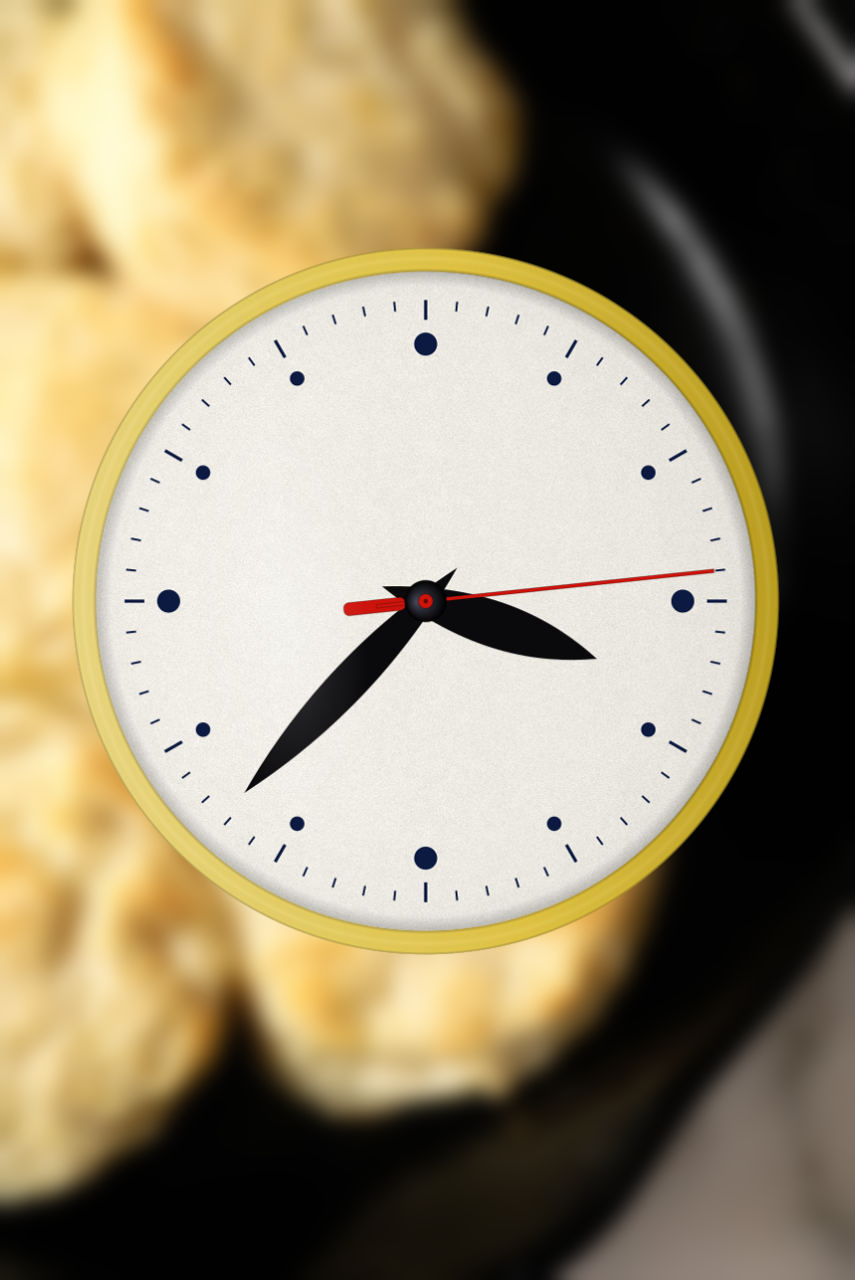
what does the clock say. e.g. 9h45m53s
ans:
3h37m14s
